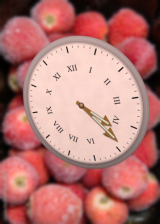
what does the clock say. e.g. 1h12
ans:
4h24
